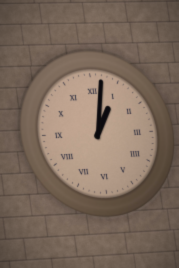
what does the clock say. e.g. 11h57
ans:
1h02
